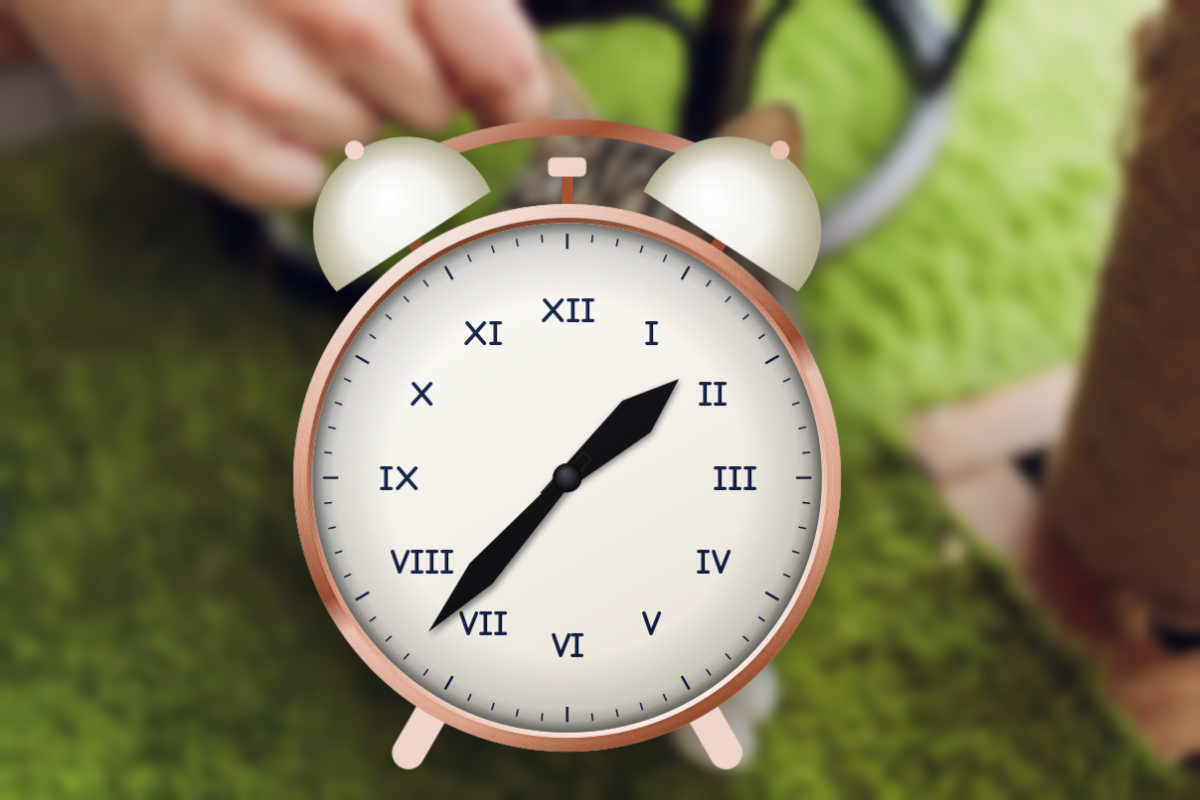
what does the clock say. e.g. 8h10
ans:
1h37
